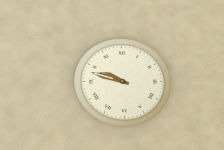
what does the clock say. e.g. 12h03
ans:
9h48
